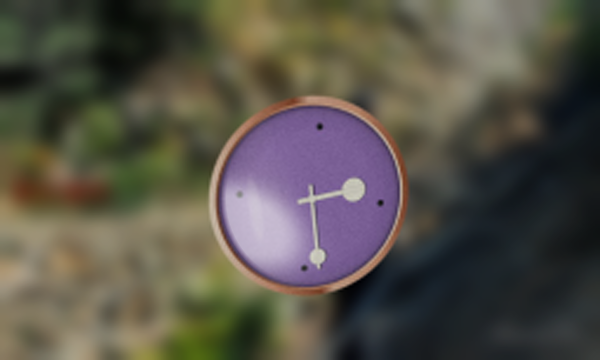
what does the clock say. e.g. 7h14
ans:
2h28
